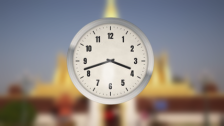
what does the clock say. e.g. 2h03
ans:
3h42
